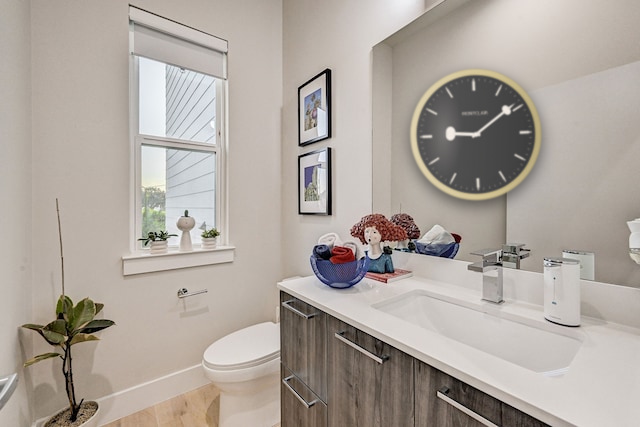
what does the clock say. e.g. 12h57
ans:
9h09
